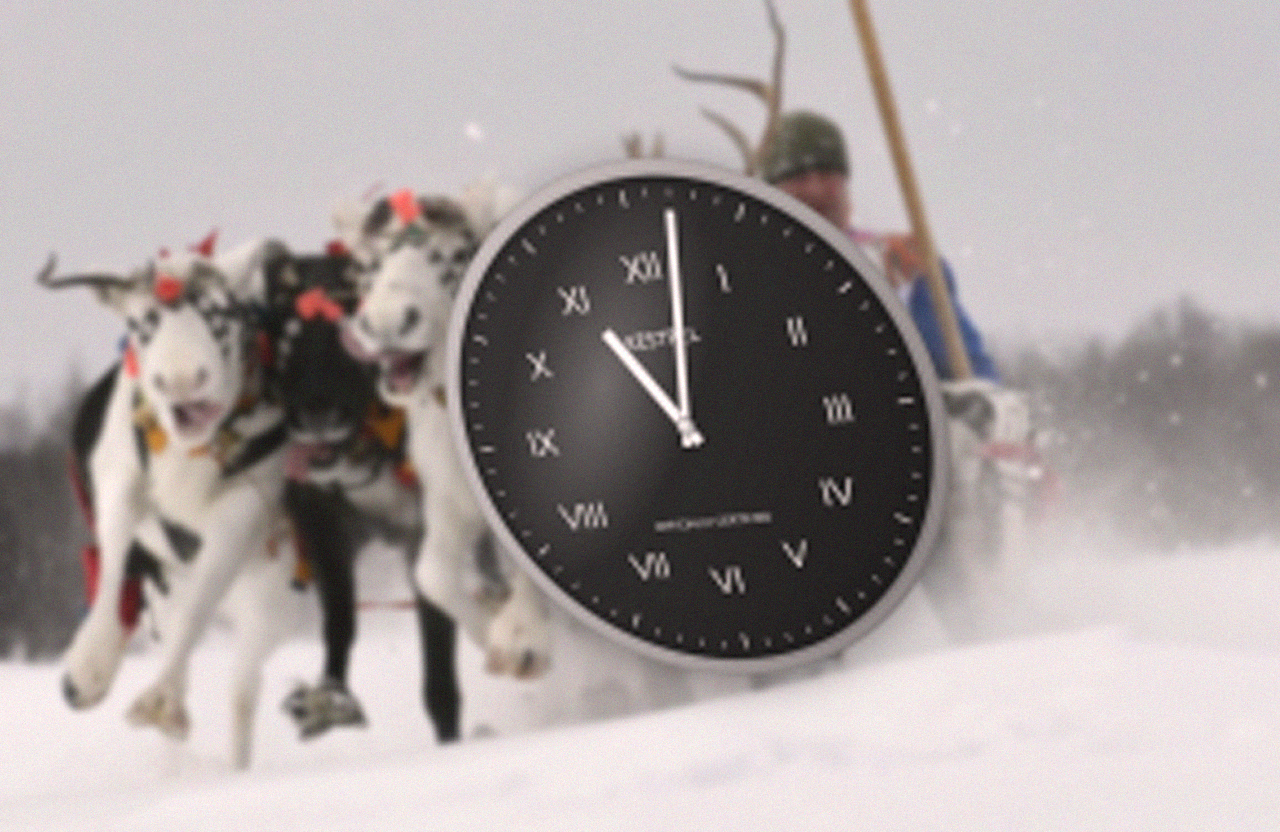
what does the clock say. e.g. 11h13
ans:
11h02
